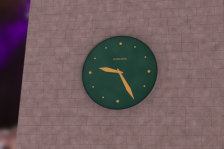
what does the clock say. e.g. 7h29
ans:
9h25
